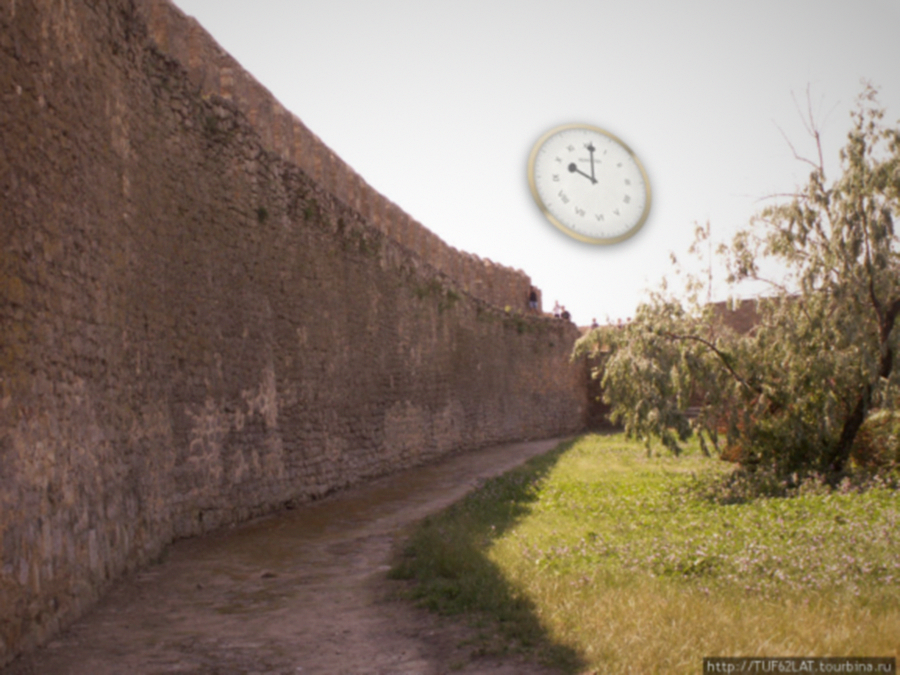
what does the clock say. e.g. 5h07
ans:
10h01
